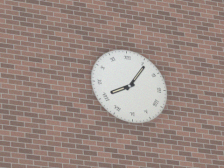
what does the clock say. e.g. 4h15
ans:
8h06
